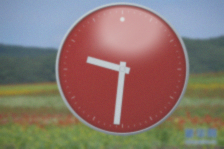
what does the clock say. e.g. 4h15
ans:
9h31
